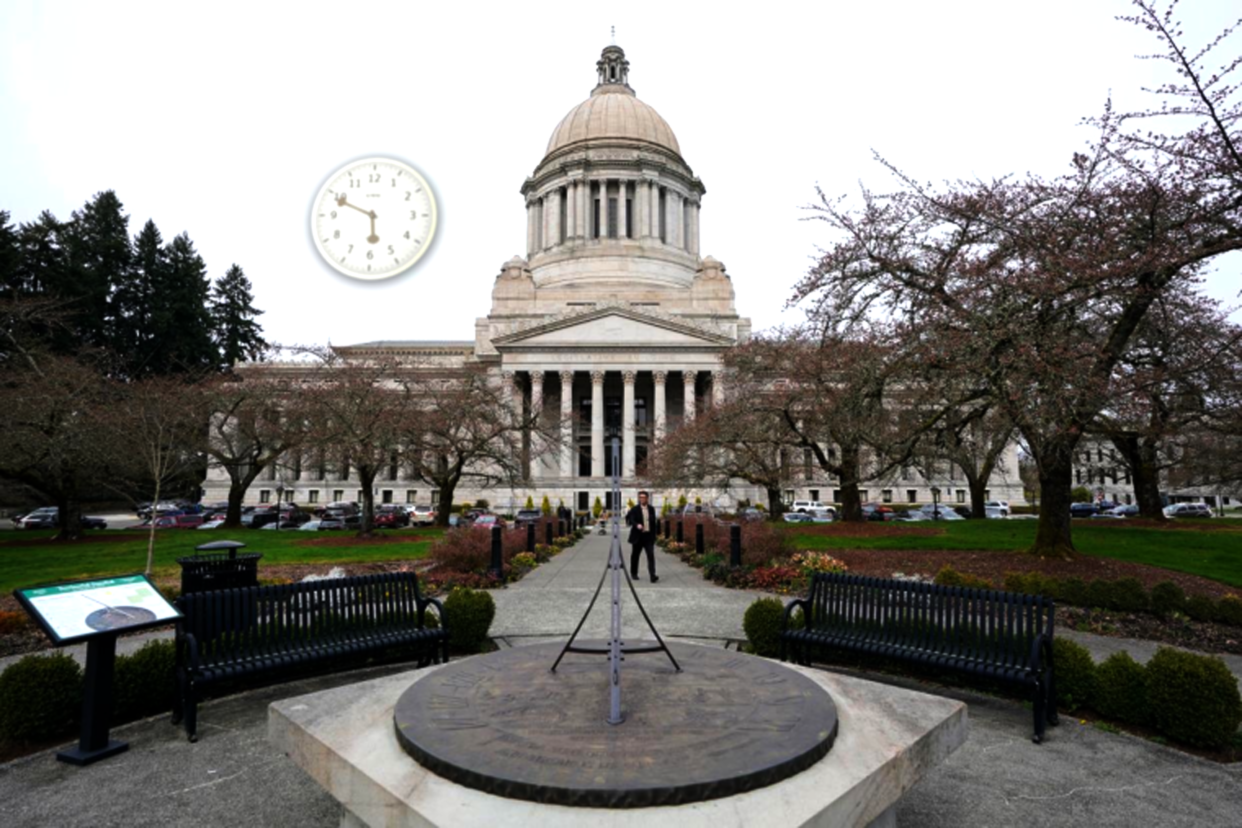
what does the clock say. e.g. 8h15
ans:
5h49
